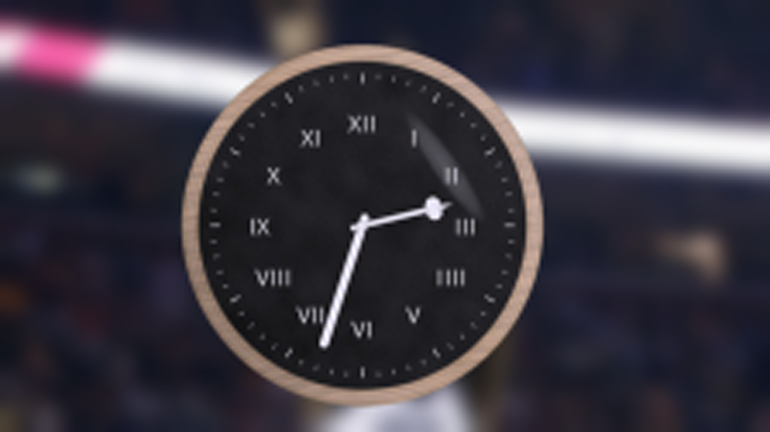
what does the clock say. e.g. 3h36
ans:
2h33
